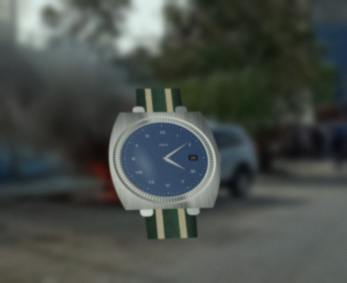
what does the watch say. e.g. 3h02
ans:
4h09
